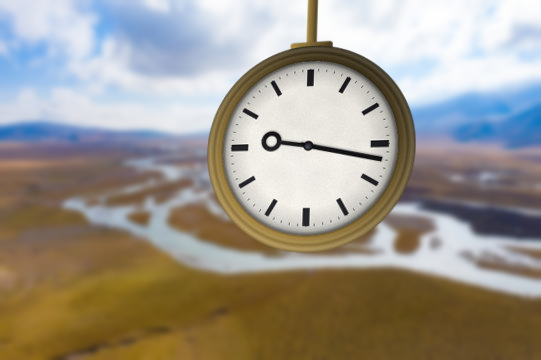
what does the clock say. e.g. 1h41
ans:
9h17
